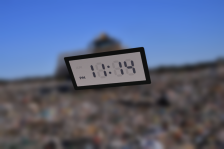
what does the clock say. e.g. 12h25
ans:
11h14
